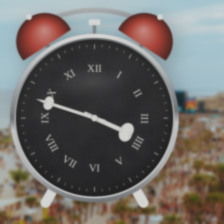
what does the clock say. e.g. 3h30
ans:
3h48
